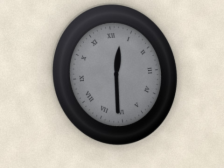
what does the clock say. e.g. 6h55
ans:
12h31
